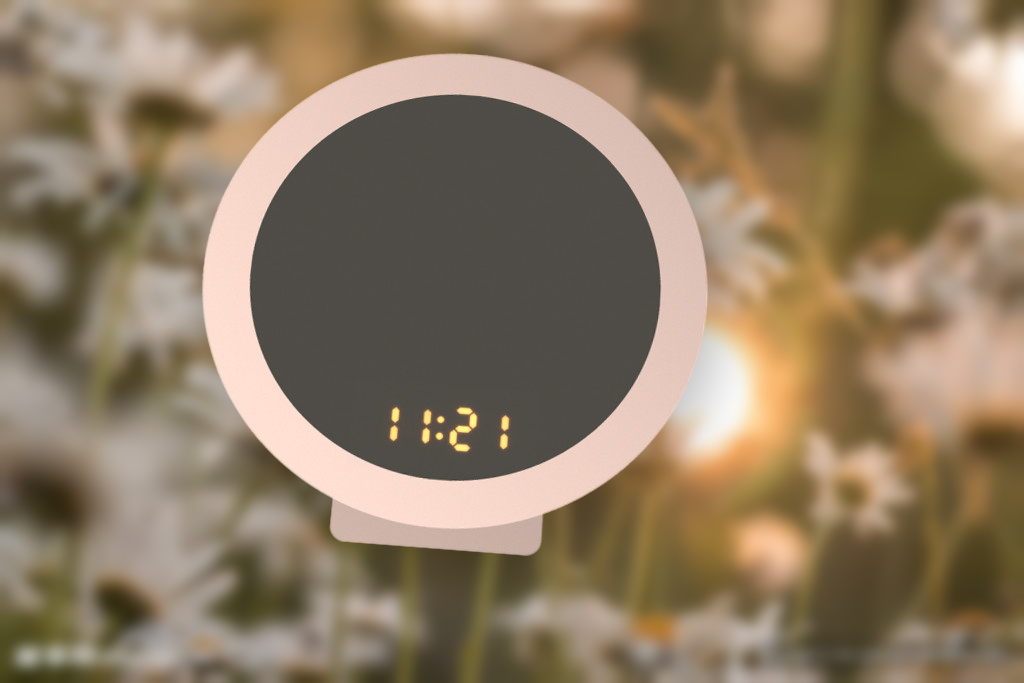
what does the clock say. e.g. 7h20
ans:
11h21
